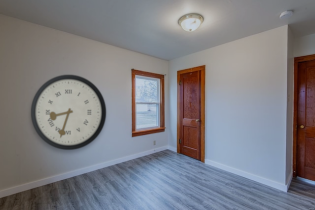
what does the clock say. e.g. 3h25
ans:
8h33
